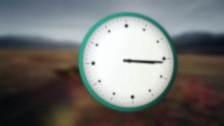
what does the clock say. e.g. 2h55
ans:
3h16
